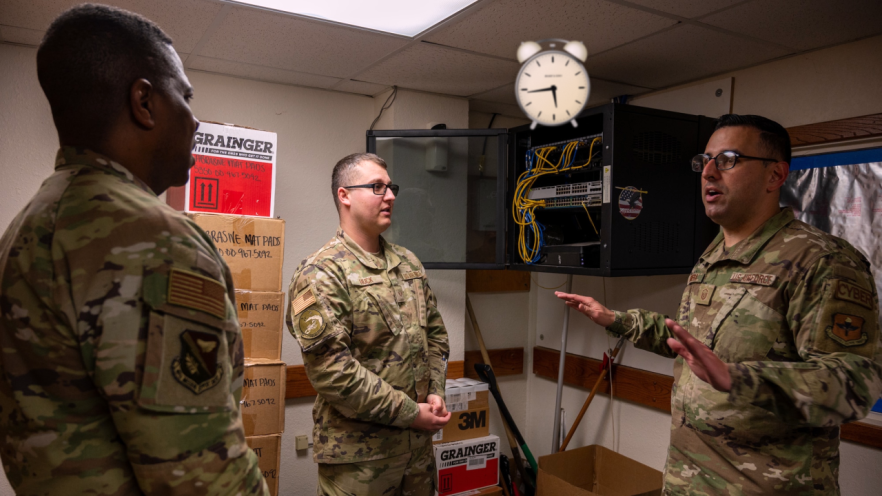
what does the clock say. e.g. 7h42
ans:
5h44
